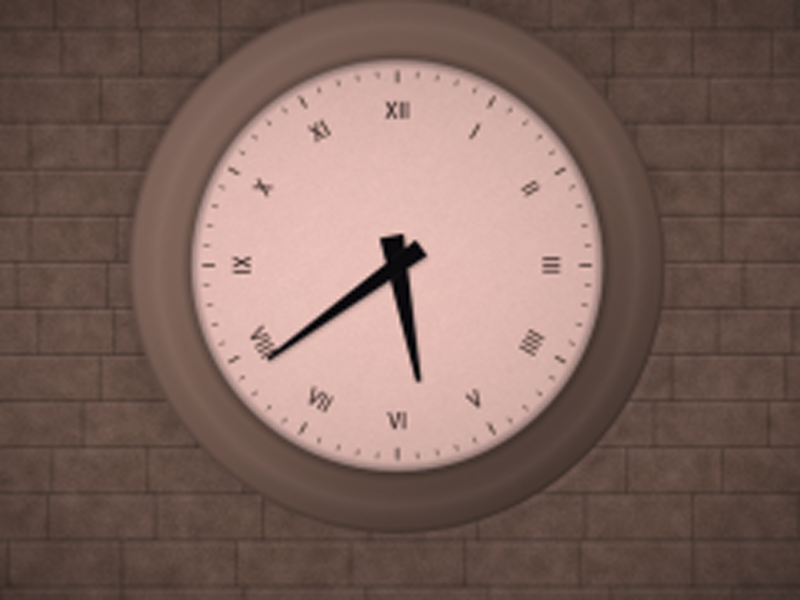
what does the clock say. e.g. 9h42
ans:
5h39
